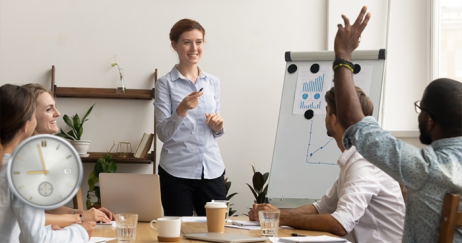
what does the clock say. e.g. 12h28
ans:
8h58
